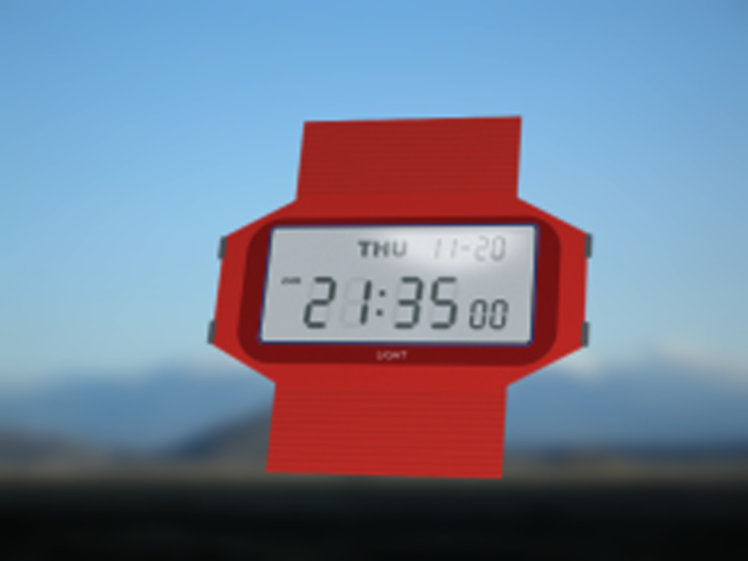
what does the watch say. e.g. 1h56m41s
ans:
21h35m00s
